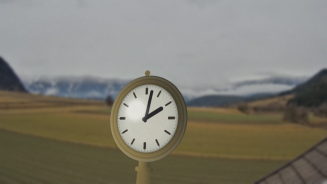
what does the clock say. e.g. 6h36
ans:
2h02
